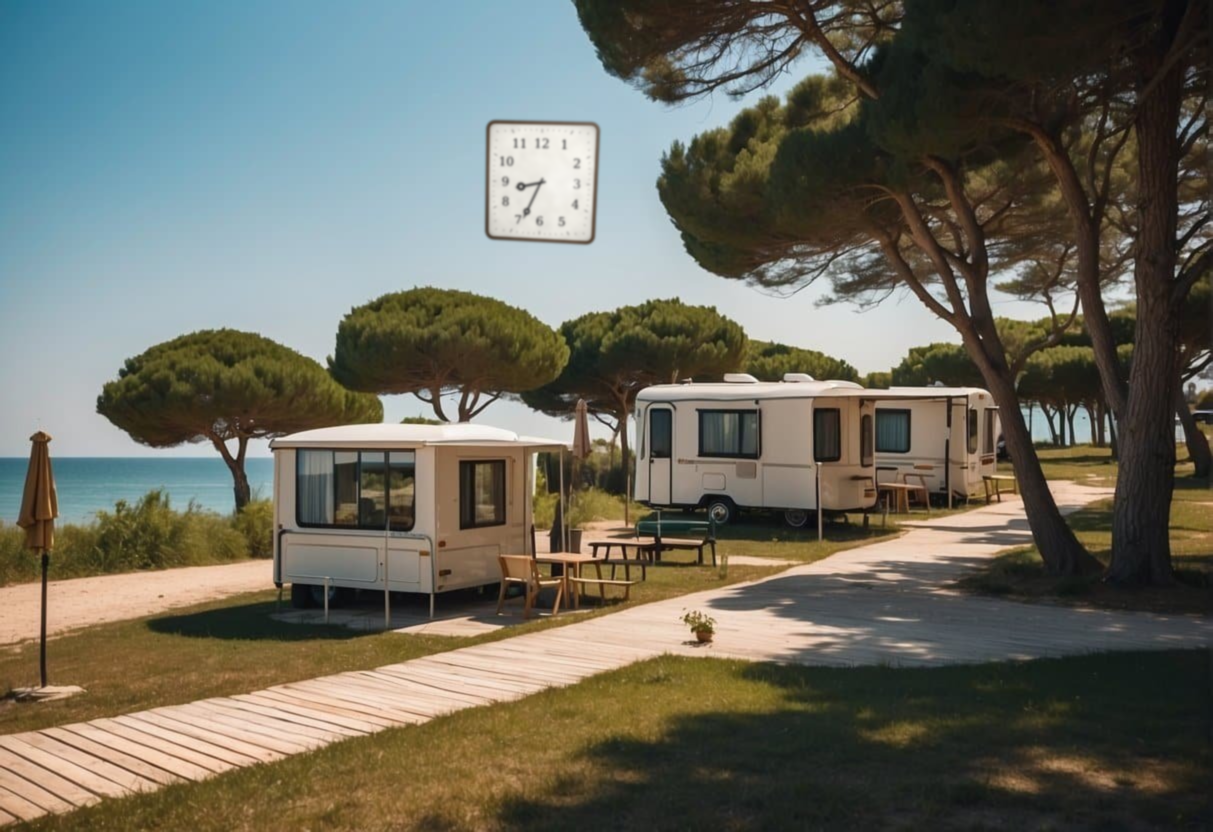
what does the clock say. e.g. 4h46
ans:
8h34
